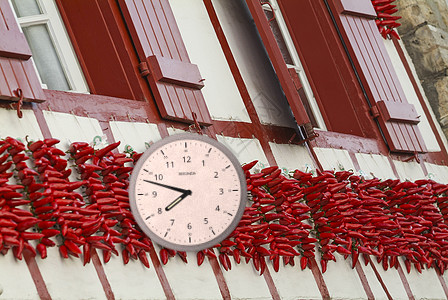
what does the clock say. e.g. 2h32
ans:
7h48
